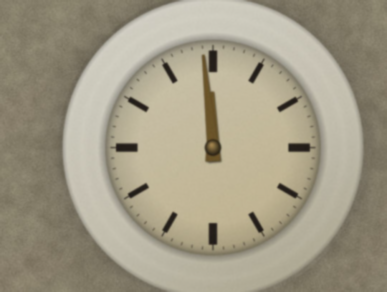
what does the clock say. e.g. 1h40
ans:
11h59
